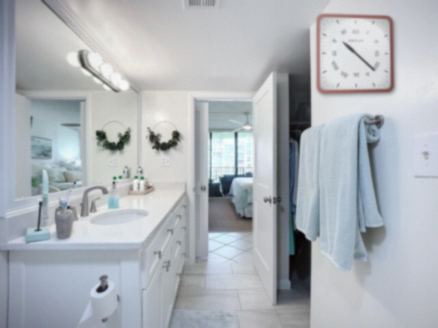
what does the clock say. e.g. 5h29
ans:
10h22
